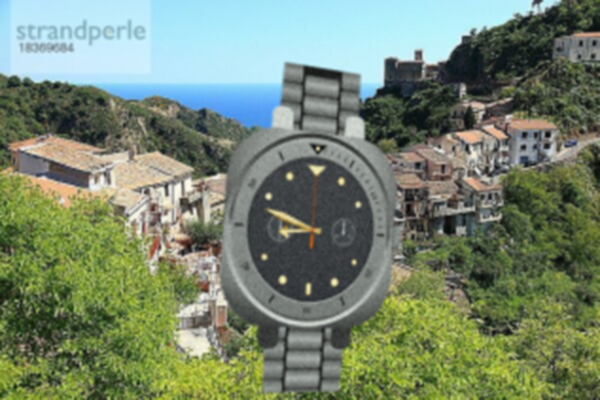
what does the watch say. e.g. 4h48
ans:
8h48
